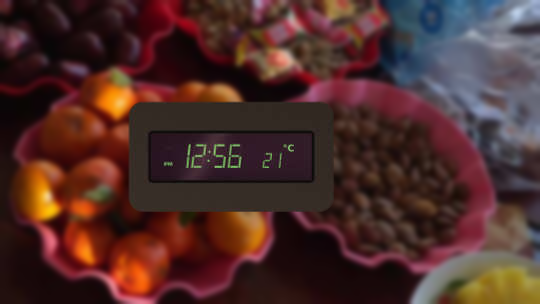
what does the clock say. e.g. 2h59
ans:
12h56
